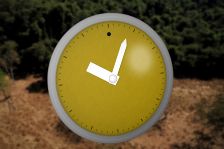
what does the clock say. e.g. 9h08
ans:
10h04
